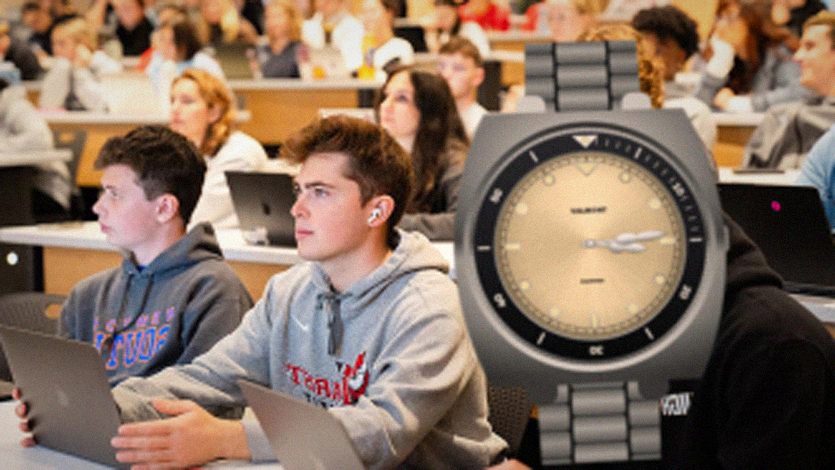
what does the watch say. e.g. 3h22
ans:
3h14
